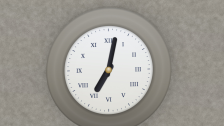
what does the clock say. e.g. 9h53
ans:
7h02
